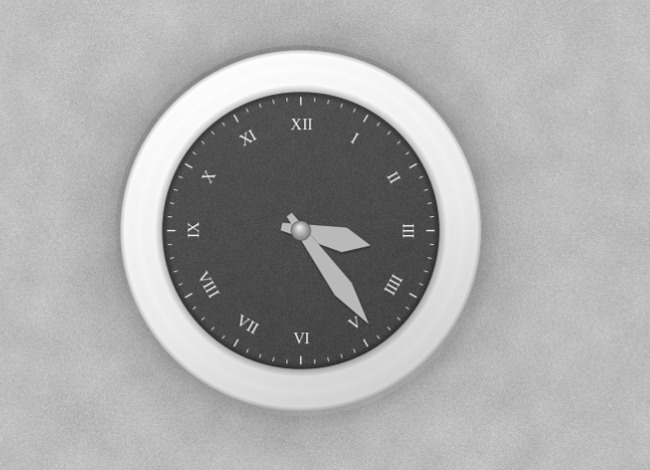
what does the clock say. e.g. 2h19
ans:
3h24
